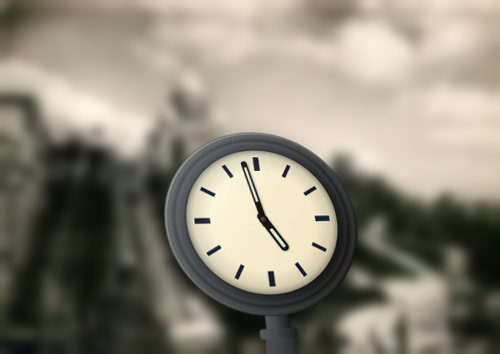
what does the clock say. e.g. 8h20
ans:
4h58
